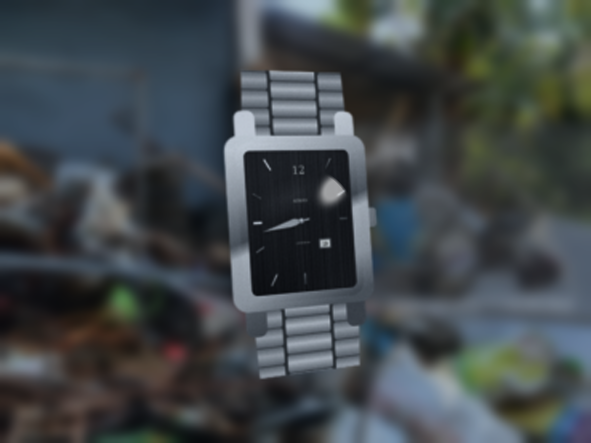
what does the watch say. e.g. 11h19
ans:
8h43
